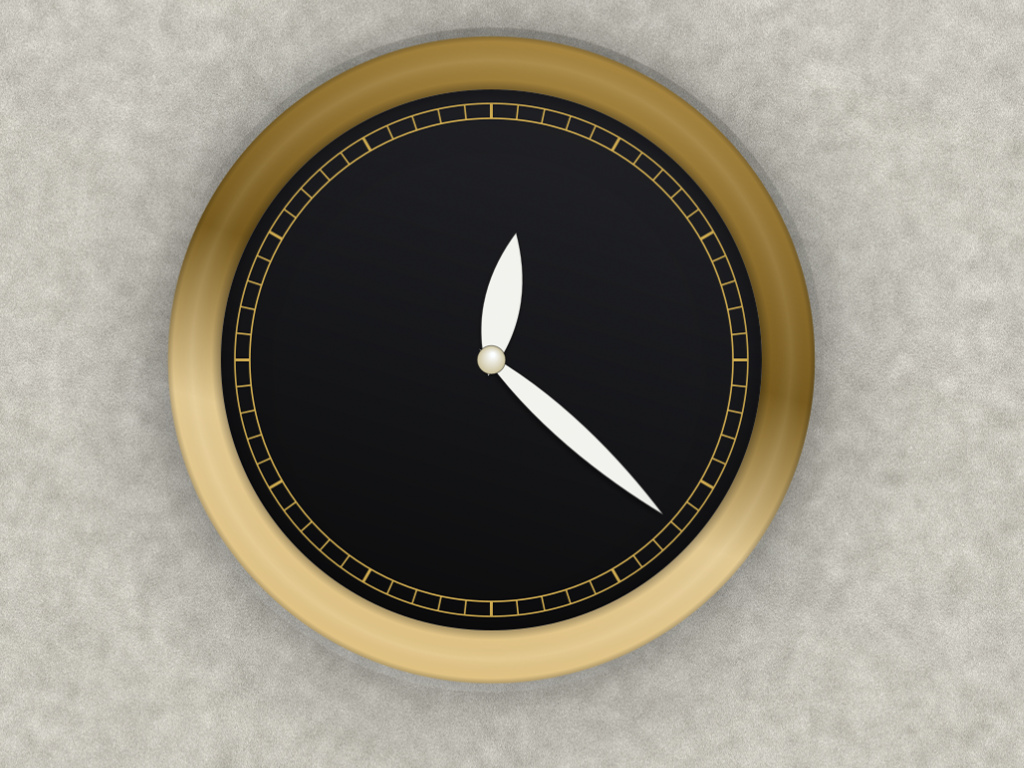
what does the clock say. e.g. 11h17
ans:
12h22
